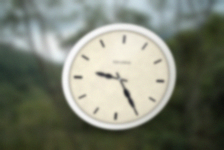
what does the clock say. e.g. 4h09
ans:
9h25
